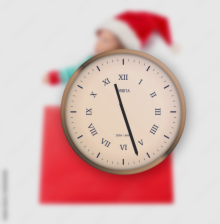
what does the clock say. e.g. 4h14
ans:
11h27
